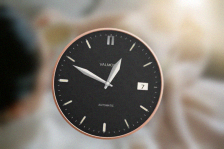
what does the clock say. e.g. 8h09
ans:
12h49
